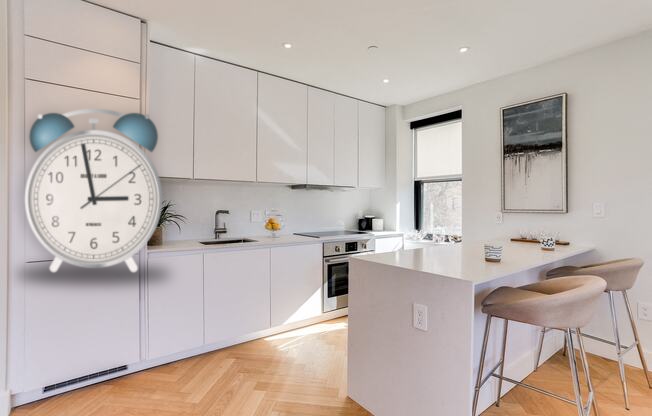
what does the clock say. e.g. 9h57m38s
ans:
2h58m09s
